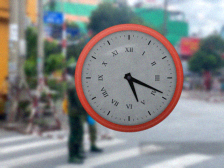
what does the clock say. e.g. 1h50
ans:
5h19
